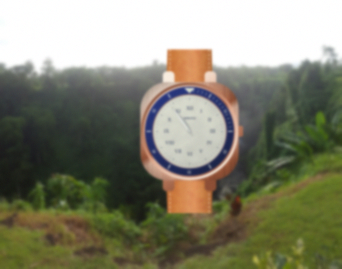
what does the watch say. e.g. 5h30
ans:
10h54
